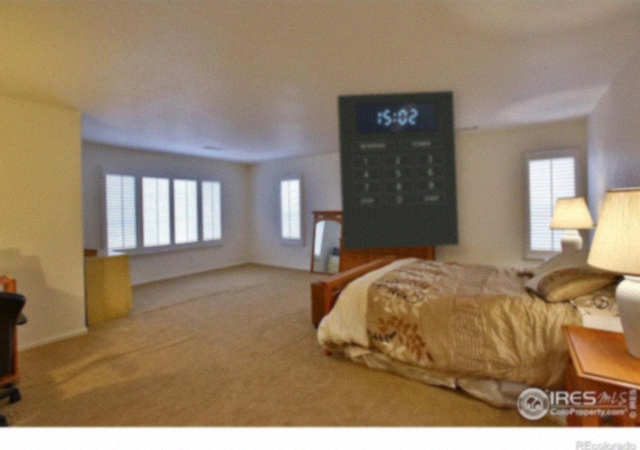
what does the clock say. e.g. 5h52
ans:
15h02
